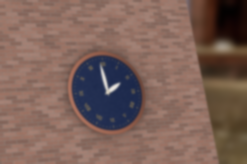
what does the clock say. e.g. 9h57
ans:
1h59
